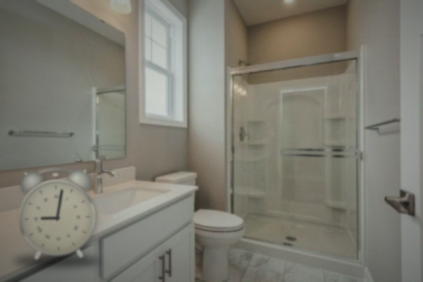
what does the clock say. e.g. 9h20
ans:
9h02
